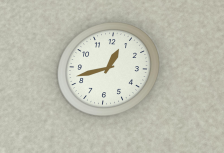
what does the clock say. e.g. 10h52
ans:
12h42
